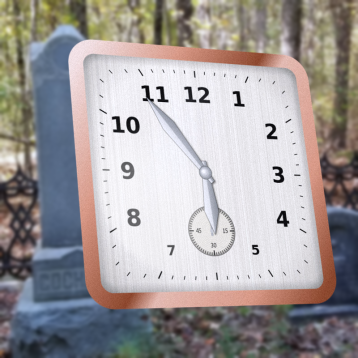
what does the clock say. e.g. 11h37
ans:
5h54
